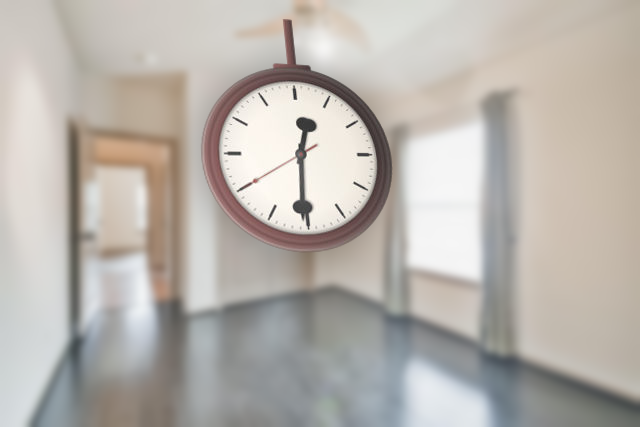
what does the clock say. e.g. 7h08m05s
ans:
12h30m40s
